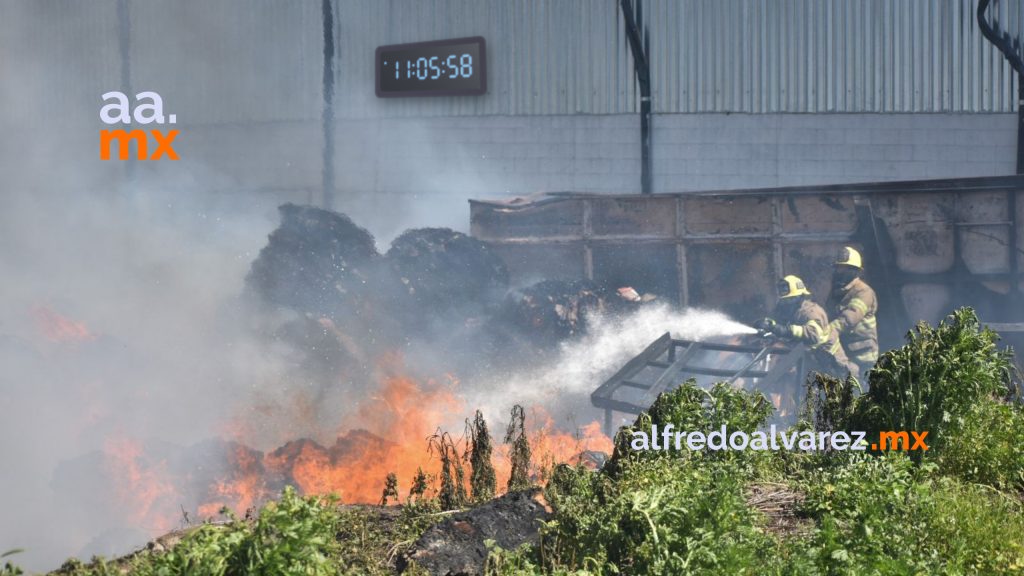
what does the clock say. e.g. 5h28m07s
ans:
11h05m58s
